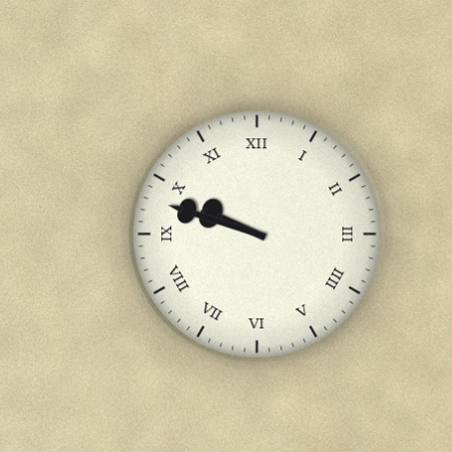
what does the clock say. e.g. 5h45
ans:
9h48
